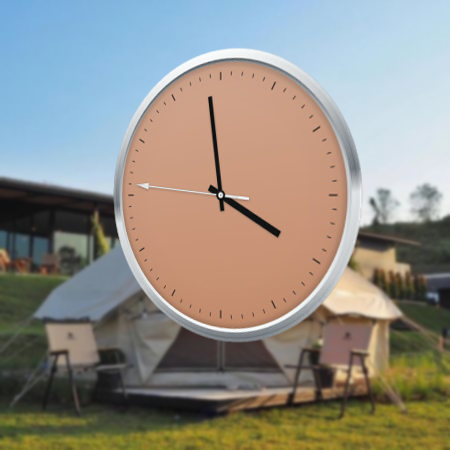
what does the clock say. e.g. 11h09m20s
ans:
3h58m46s
